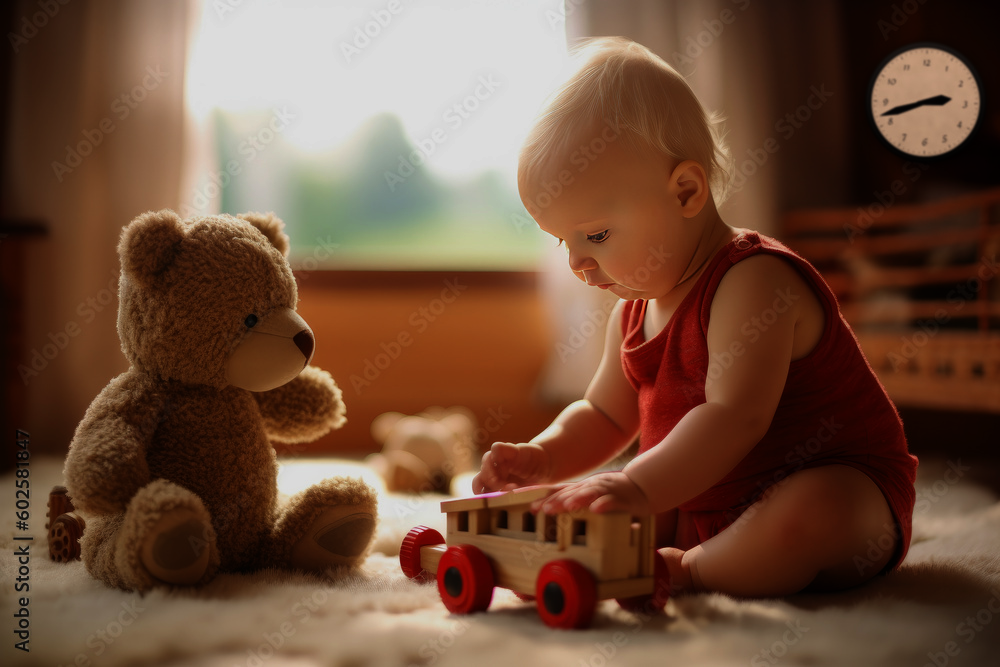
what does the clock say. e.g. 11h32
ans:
2h42
